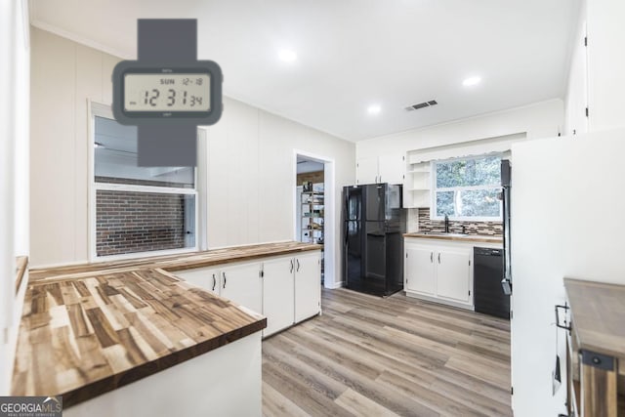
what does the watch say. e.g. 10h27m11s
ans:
12h31m34s
